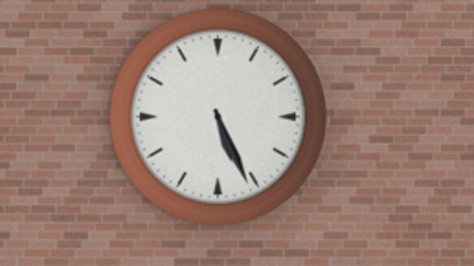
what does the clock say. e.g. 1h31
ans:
5h26
